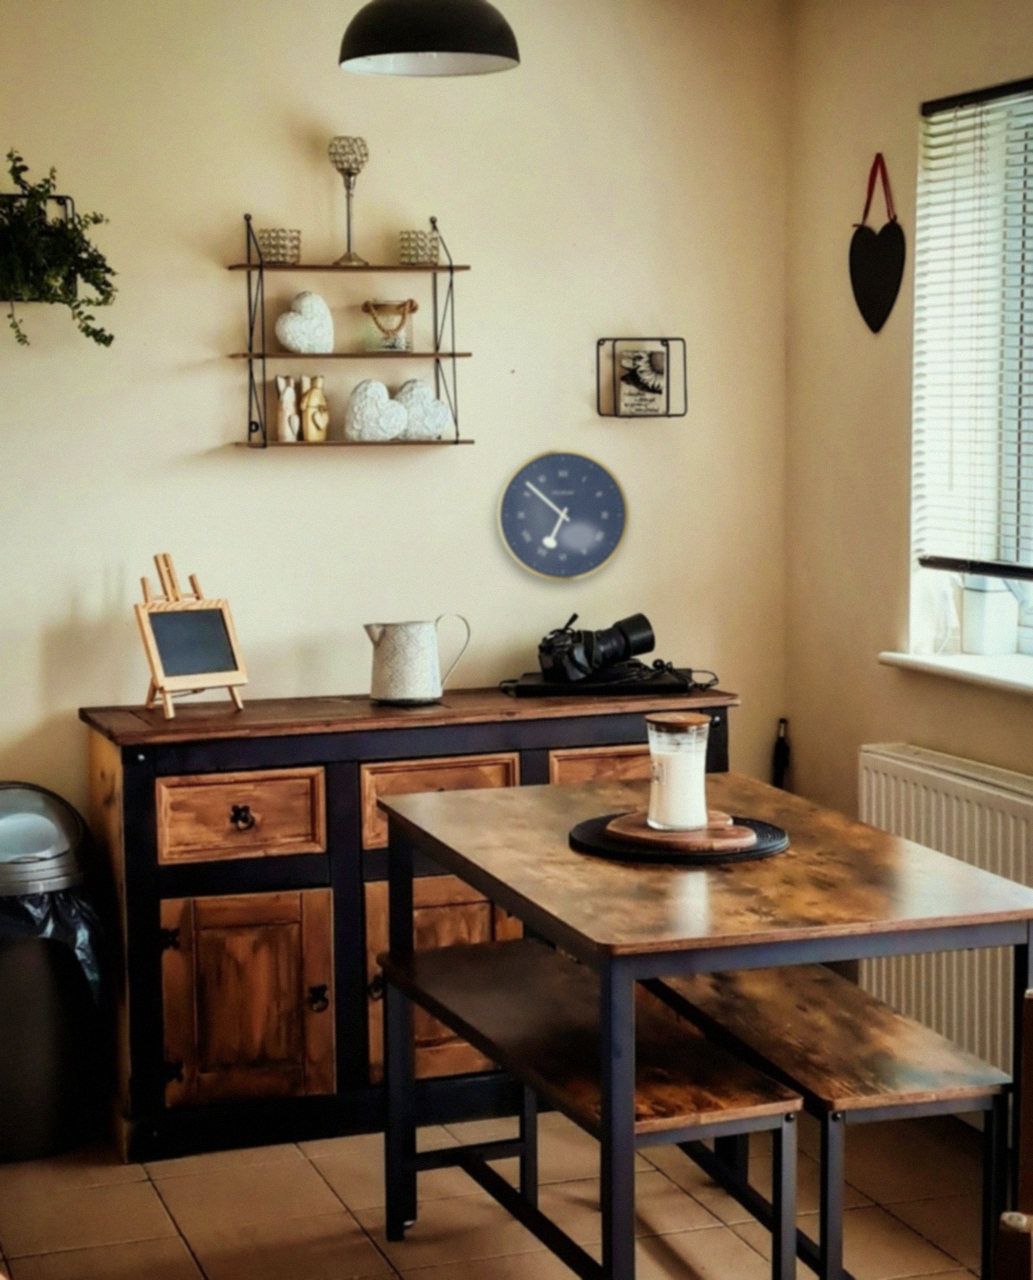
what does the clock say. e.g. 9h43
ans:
6h52
